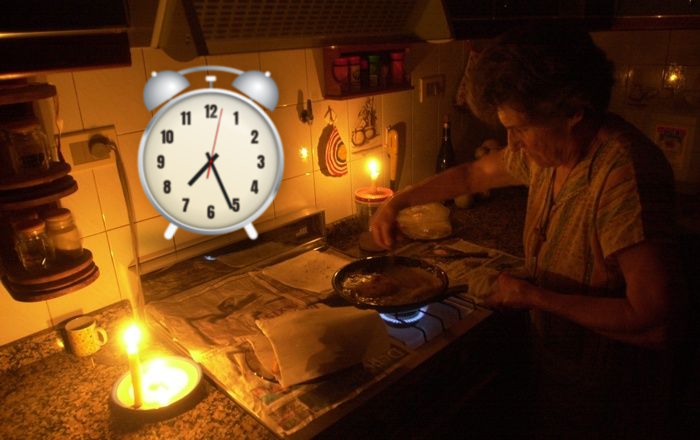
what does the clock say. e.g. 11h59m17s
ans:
7h26m02s
